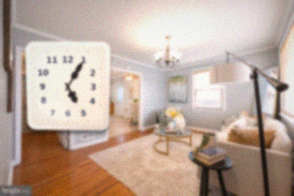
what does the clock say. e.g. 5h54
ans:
5h05
